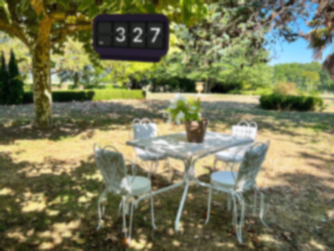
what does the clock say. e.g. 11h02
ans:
3h27
